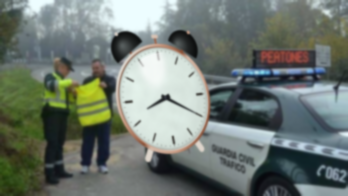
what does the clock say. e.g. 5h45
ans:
8h20
